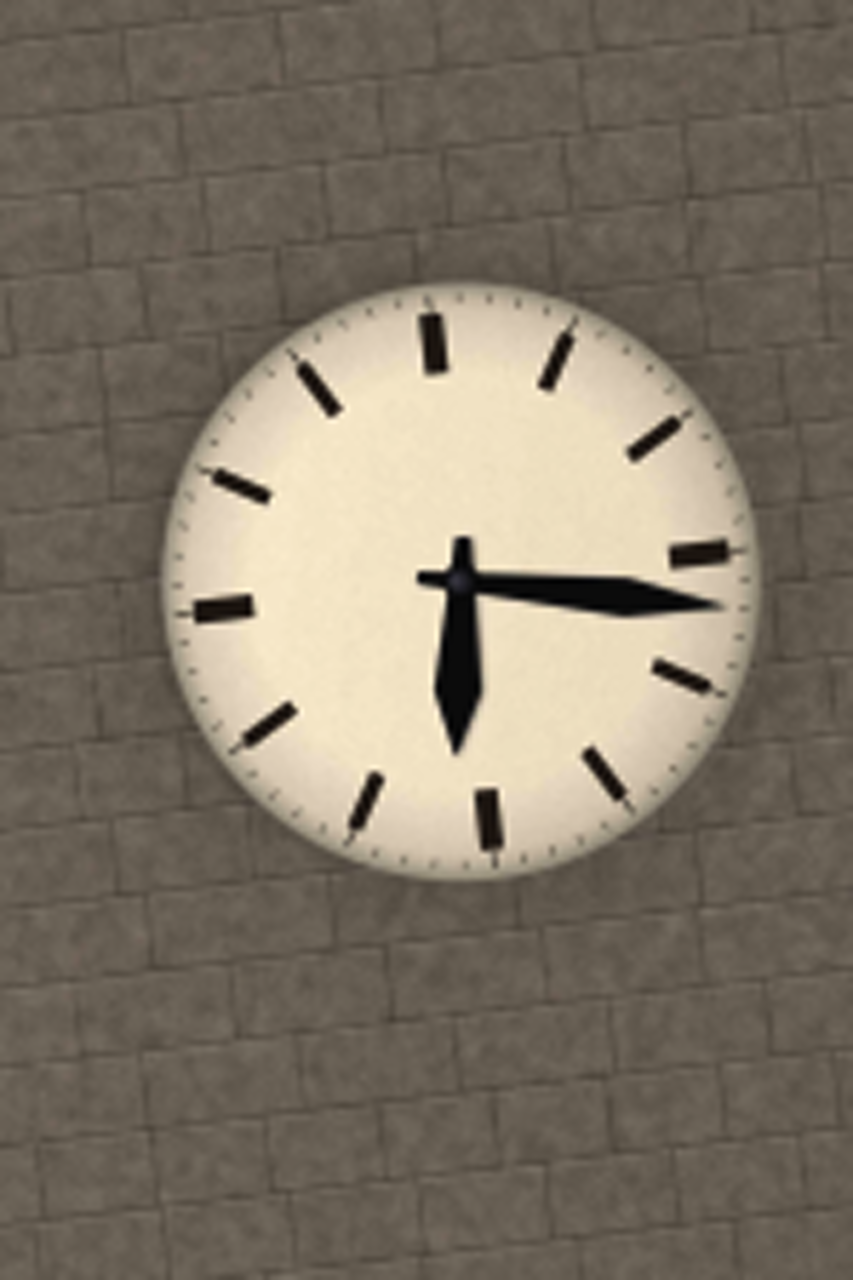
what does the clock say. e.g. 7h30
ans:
6h17
